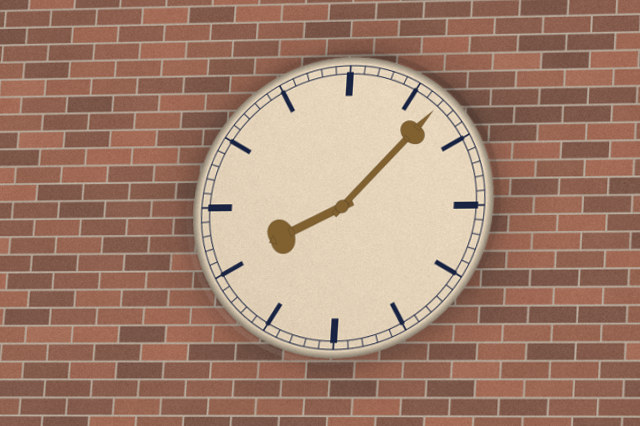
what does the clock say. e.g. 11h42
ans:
8h07
